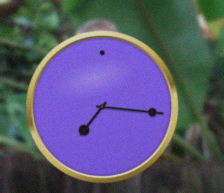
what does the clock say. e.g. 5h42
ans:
7h16
